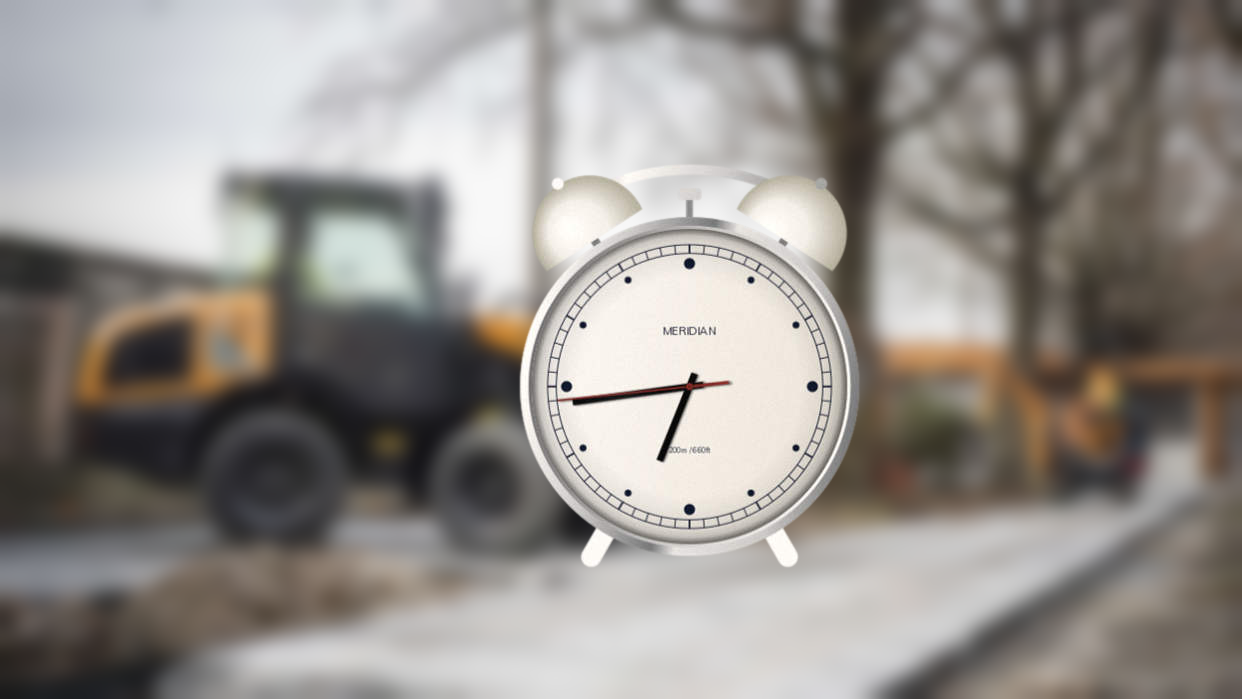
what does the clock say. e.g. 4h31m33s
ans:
6h43m44s
